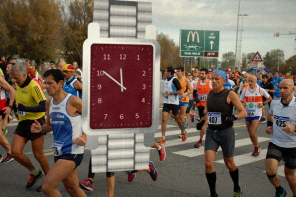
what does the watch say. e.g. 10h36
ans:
11h51
